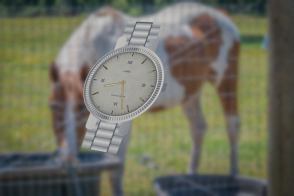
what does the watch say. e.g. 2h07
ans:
8h27
